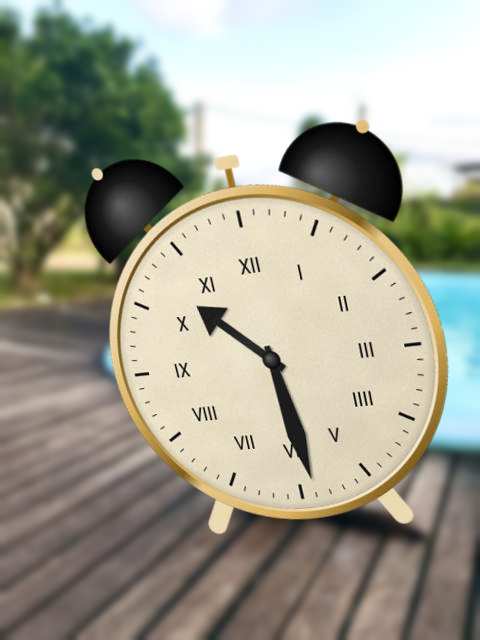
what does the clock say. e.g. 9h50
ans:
10h29
